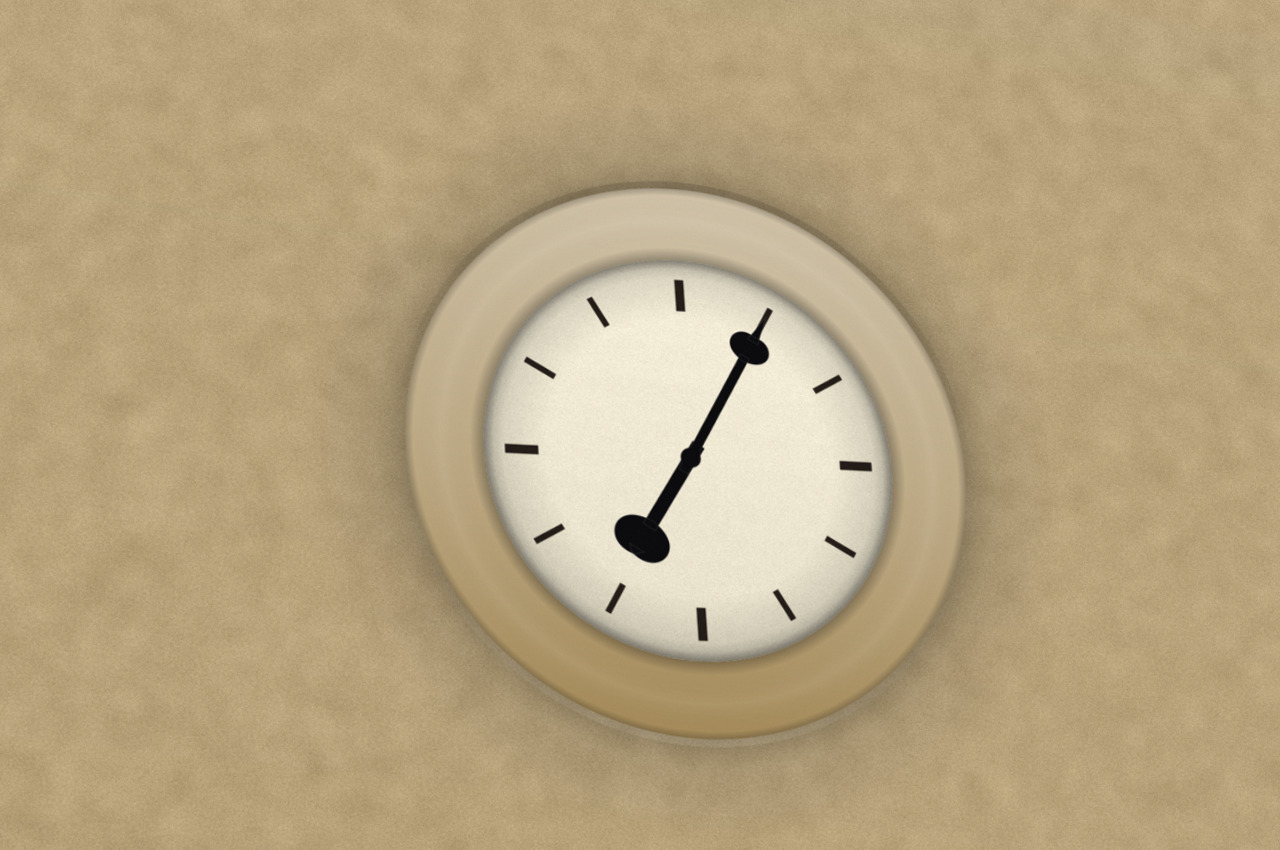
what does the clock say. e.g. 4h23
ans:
7h05
